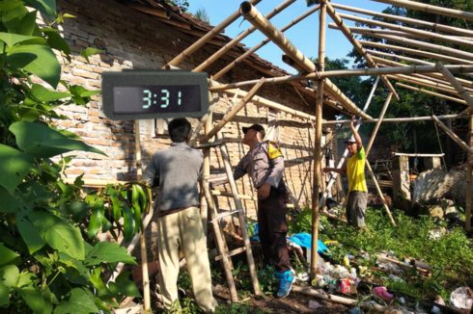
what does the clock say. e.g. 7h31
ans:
3h31
